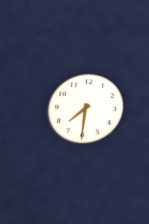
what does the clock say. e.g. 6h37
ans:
7h30
